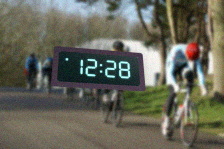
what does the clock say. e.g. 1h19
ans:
12h28
